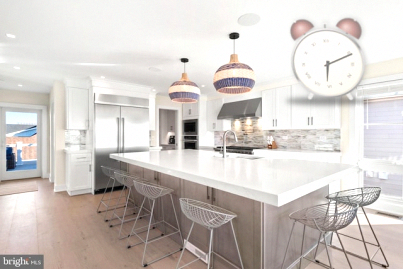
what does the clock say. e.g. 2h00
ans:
6h11
